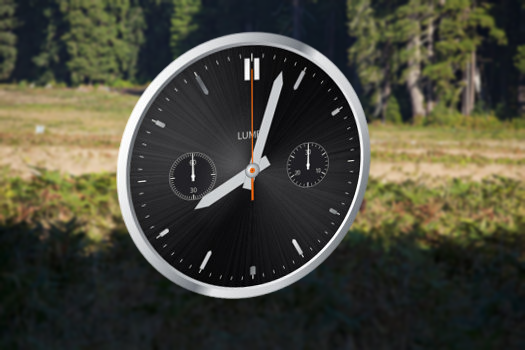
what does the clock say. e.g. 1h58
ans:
8h03
